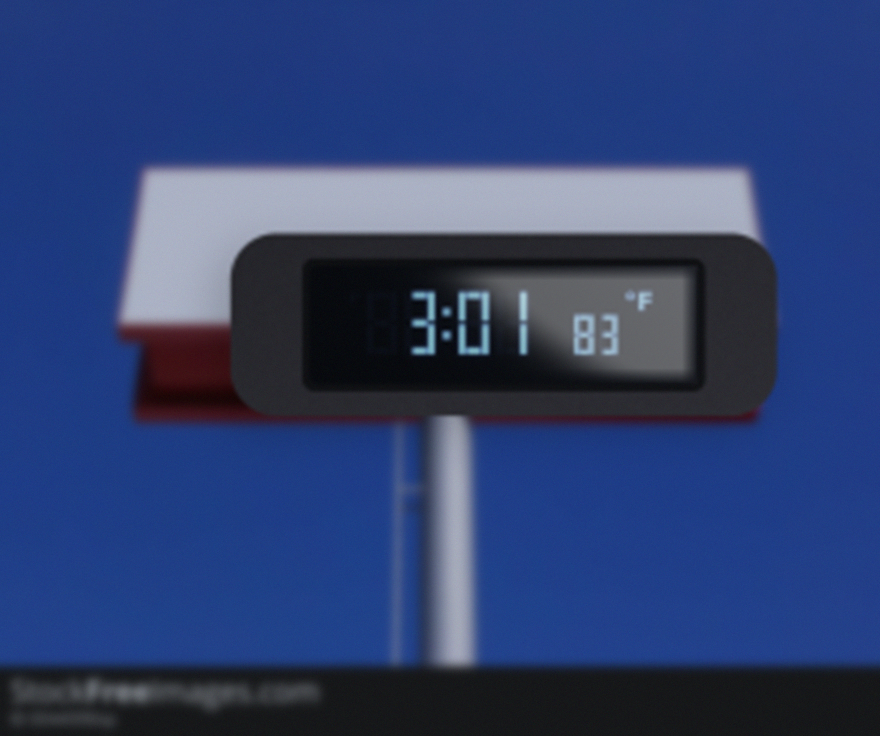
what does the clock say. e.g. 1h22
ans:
3h01
